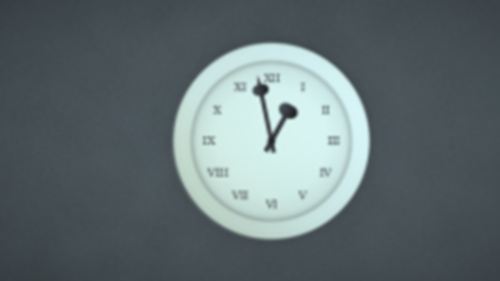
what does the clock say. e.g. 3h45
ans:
12h58
